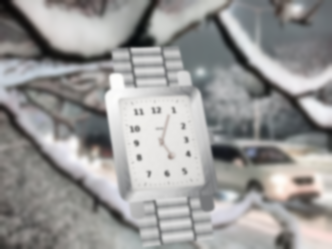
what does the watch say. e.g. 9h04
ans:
5h04
